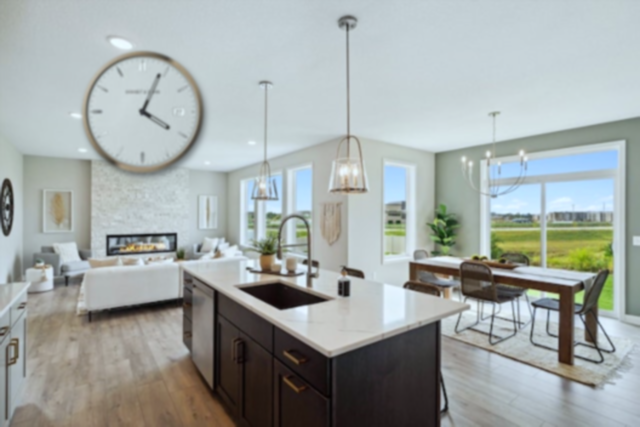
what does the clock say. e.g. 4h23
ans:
4h04
